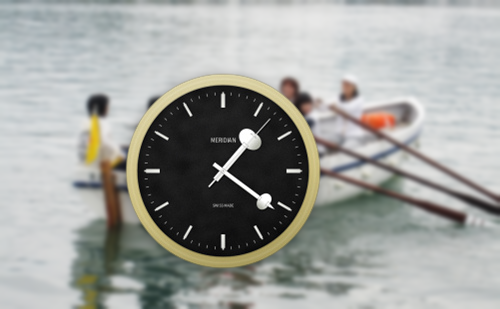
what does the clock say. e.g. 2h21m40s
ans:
1h21m07s
